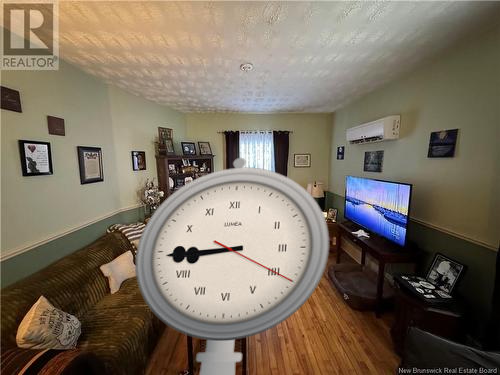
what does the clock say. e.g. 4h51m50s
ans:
8h44m20s
